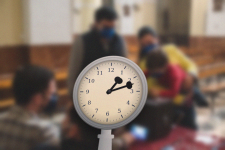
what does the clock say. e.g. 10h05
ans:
1h12
